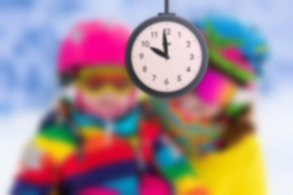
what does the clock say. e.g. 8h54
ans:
9h59
